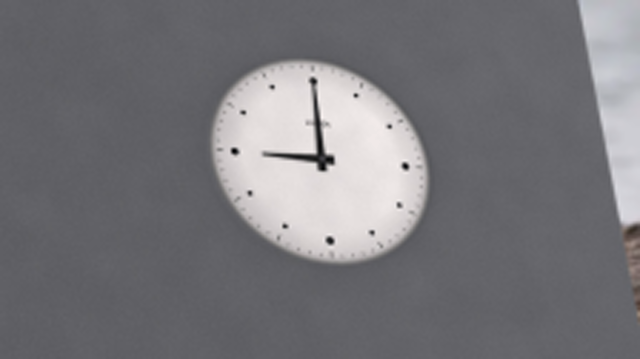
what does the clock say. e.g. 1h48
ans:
9h00
